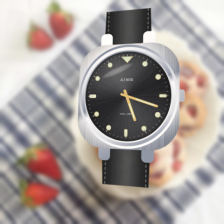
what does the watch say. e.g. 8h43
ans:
5h18
